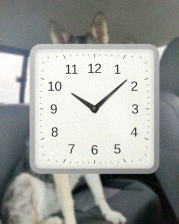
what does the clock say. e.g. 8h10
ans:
10h08
